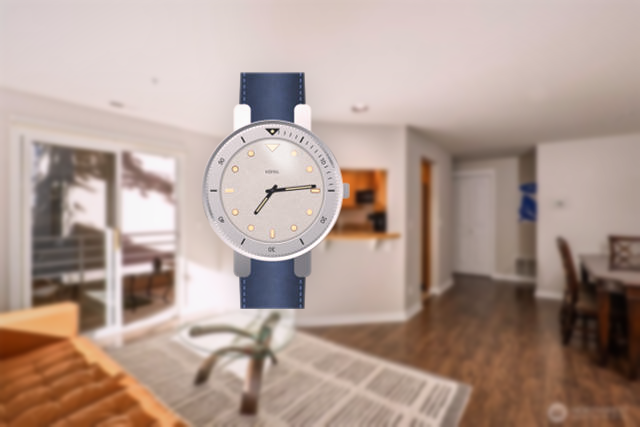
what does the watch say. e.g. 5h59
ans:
7h14
